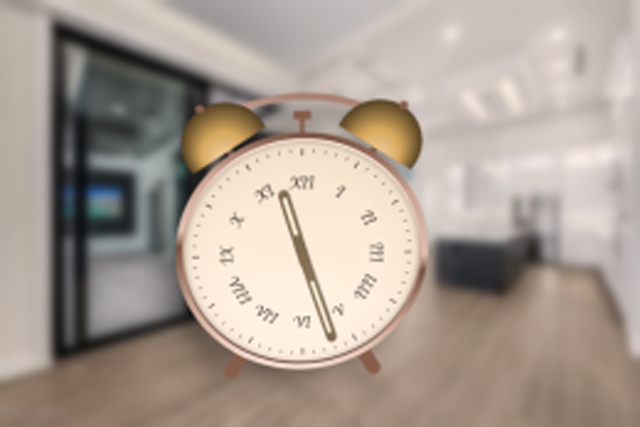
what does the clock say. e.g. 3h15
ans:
11h27
